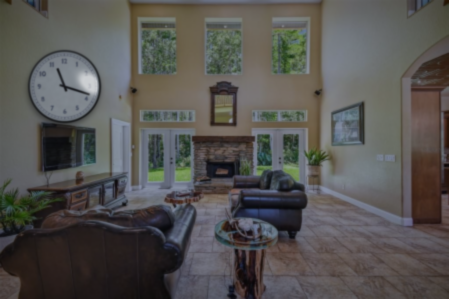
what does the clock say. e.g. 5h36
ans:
11h18
